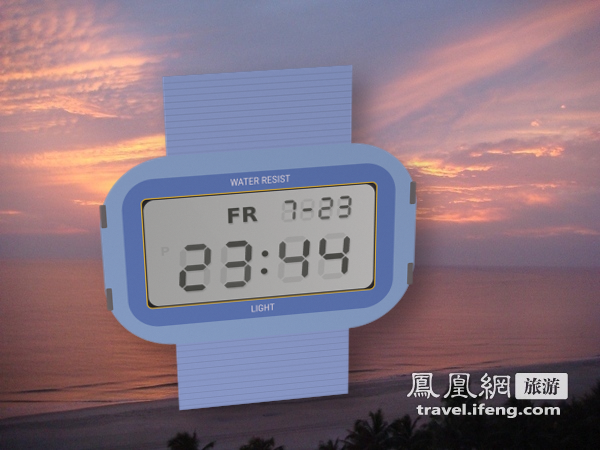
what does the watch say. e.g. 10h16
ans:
23h44
